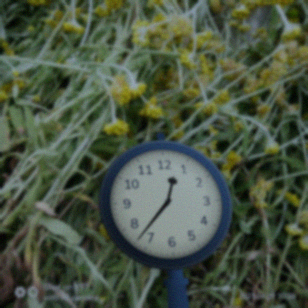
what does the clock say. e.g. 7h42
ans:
12h37
